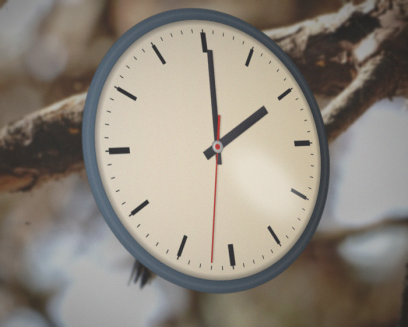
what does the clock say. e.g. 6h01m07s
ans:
2h00m32s
